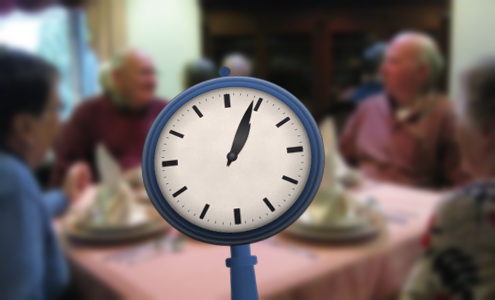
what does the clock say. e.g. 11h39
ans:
1h04
